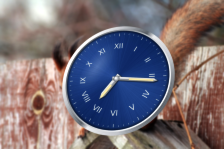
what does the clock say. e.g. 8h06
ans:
7h16
